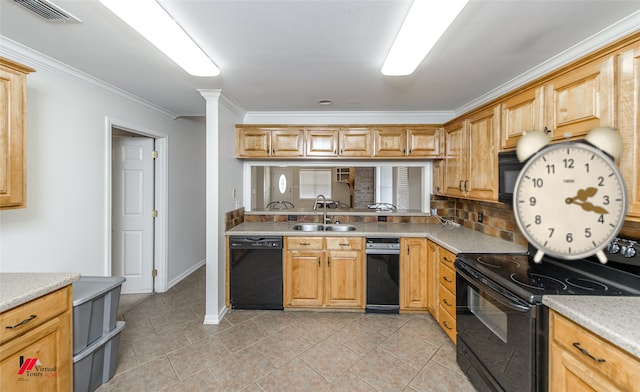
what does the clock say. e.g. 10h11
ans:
2h18
